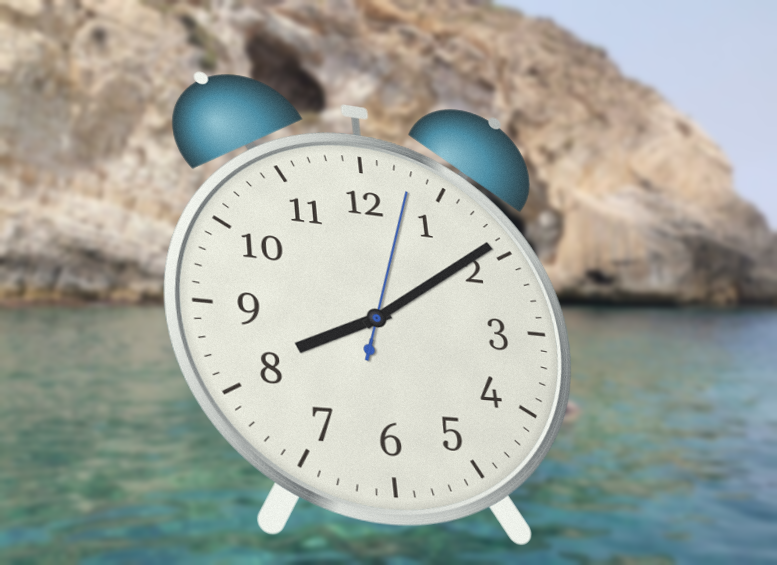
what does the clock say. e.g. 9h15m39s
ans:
8h09m03s
